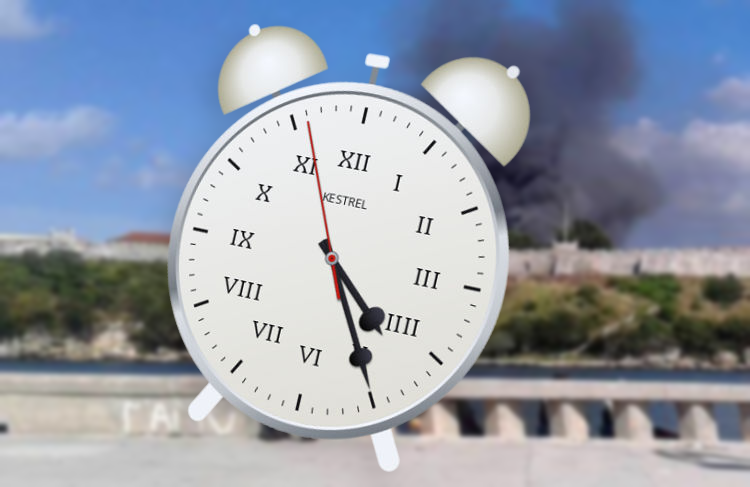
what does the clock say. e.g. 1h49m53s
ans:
4h24m56s
